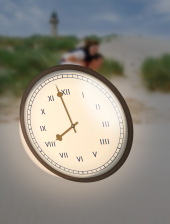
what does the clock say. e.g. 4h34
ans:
7h58
